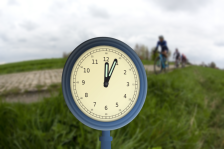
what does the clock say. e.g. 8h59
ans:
12h04
